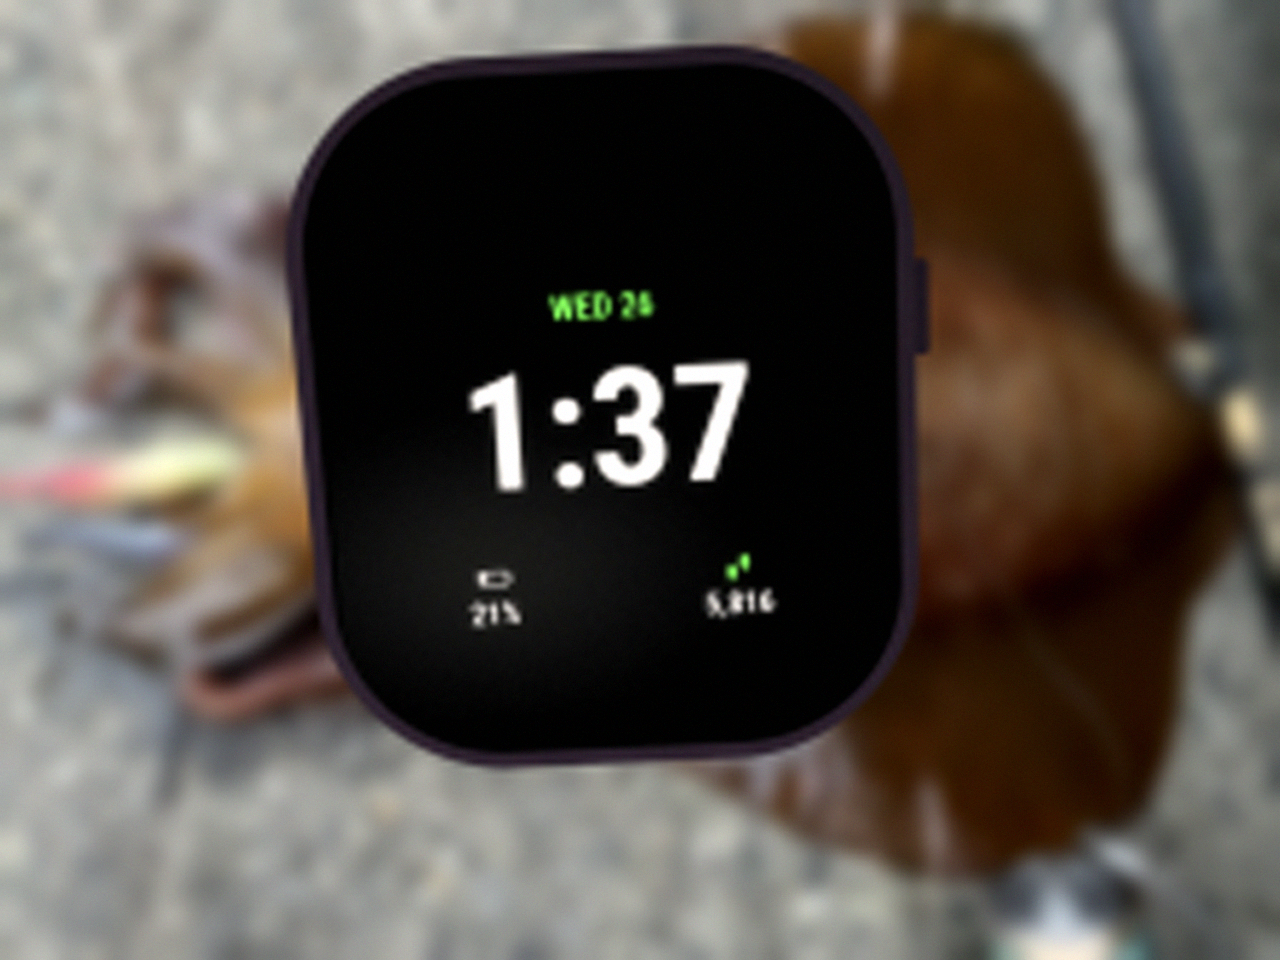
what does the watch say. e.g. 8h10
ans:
1h37
